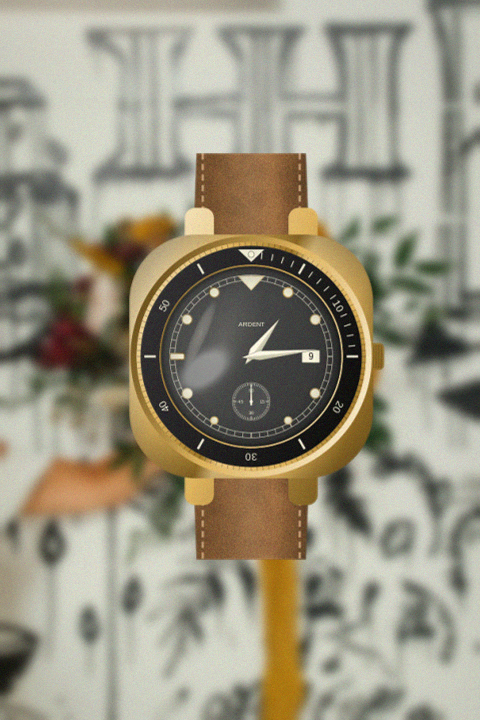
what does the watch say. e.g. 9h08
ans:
1h14
